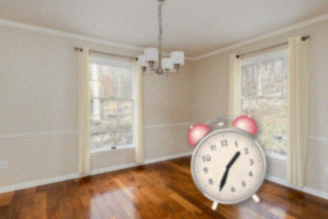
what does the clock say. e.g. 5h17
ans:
1h35
